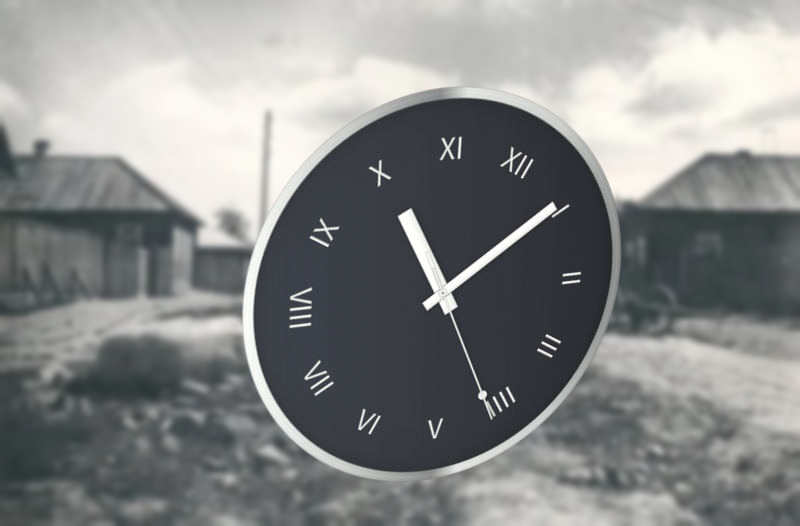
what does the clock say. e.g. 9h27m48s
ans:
10h04m21s
